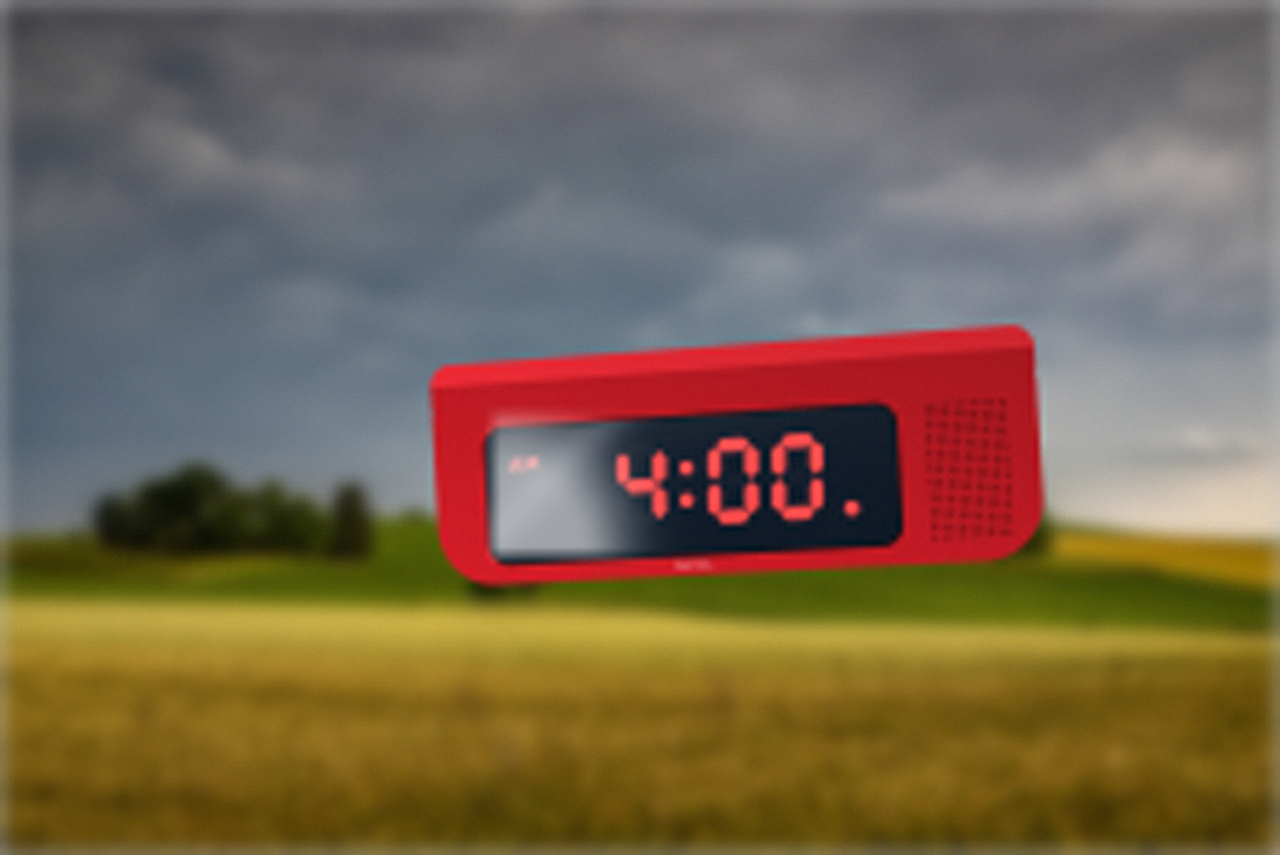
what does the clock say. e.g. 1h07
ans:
4h00
